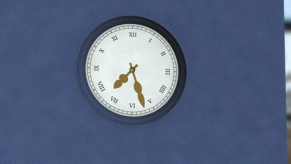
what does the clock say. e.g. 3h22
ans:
7h27
